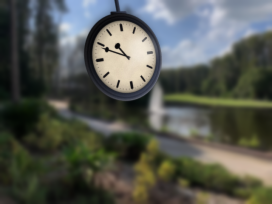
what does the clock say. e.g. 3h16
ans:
10h49
